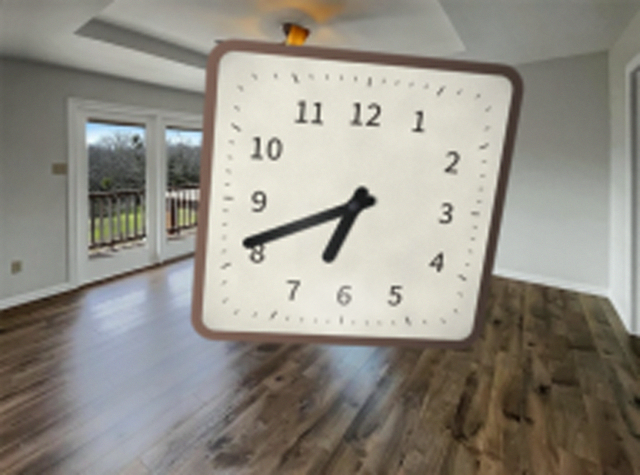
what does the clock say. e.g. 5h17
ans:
6h41
